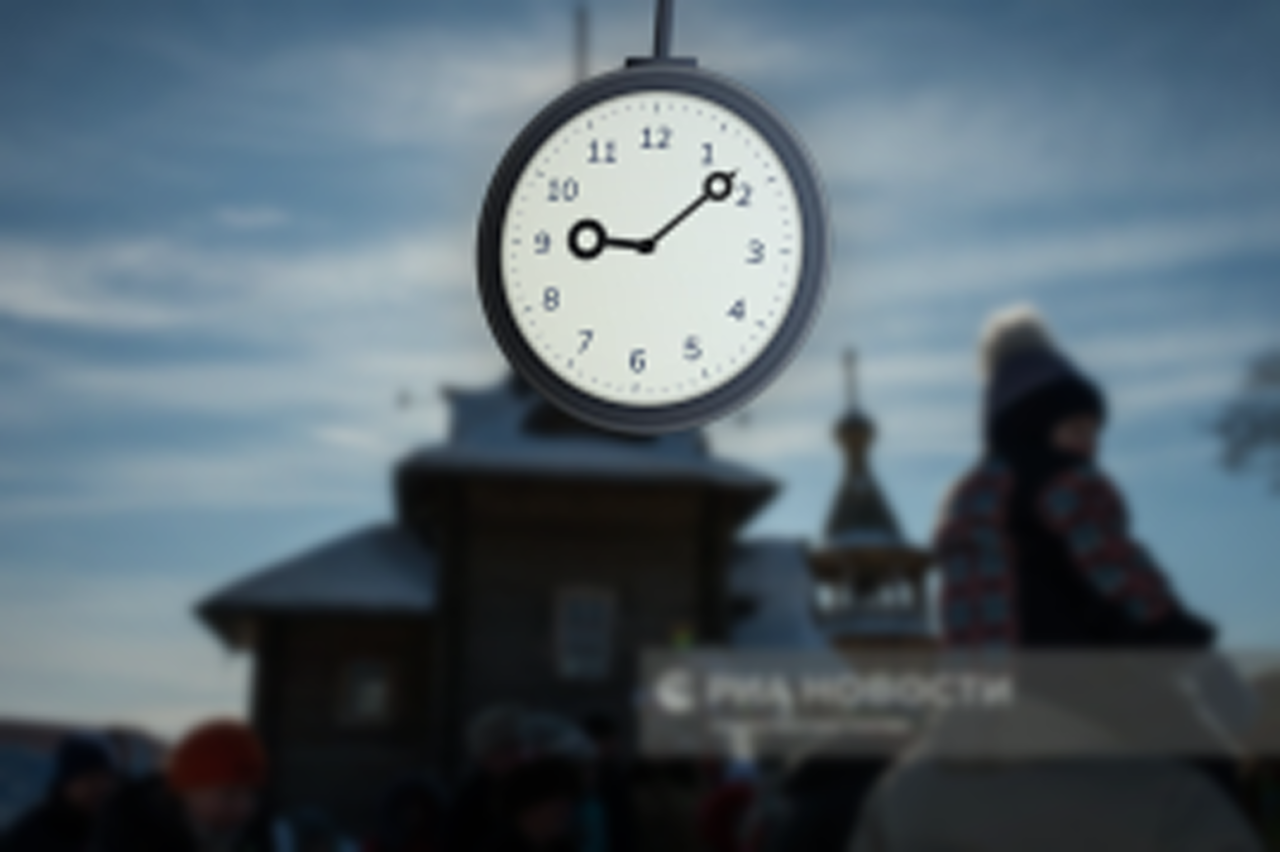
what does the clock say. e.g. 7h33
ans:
9h08
